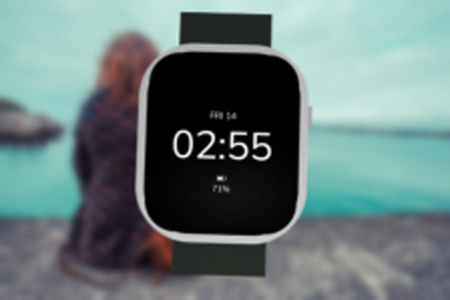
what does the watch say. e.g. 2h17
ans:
2h55
